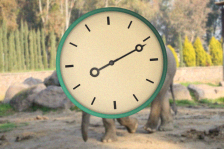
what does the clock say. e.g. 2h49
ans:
8h11
